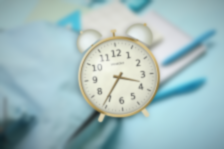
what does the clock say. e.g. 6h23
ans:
3h36
